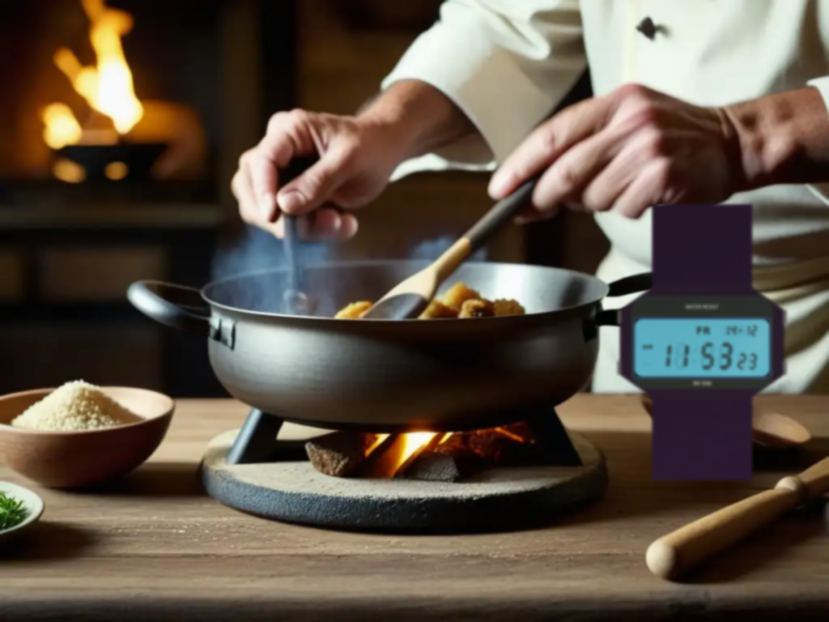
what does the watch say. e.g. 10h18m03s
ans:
11h53m23s
